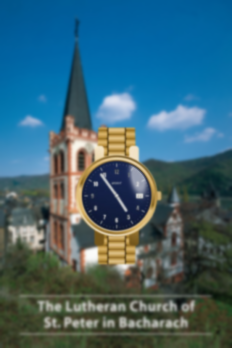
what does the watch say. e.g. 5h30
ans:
4h54
